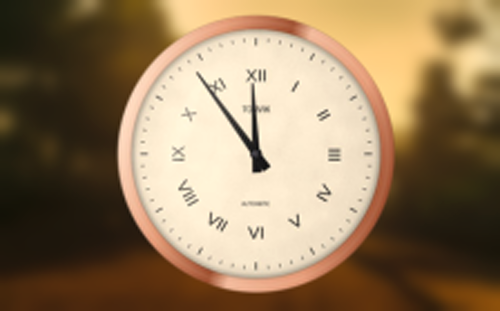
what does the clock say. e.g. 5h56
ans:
11h54
